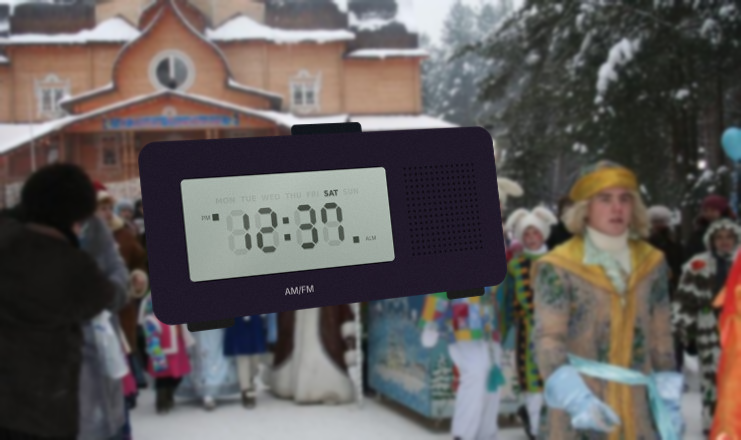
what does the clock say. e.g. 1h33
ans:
12h37
